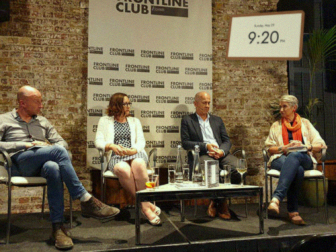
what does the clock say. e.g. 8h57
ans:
9h20
